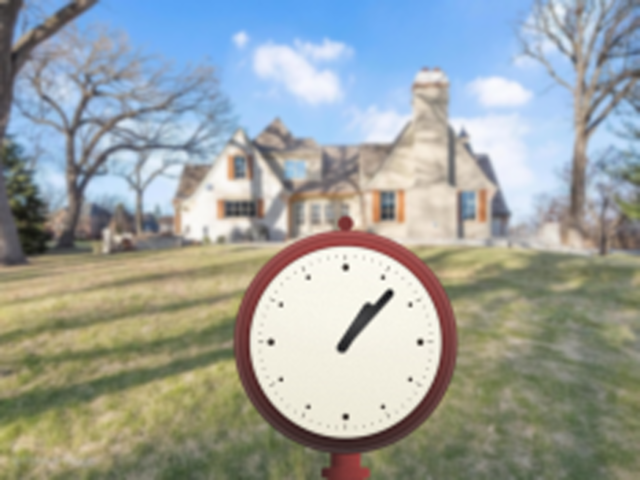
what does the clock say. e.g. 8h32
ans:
1h07
